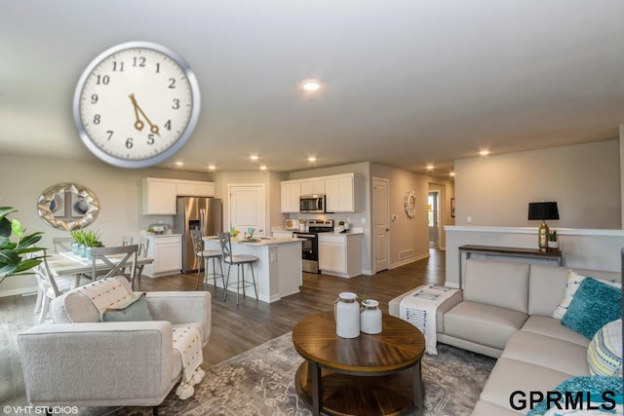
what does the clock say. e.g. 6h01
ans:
5h23
